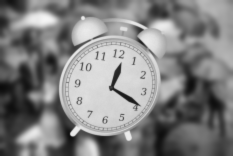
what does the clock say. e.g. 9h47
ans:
12h19
